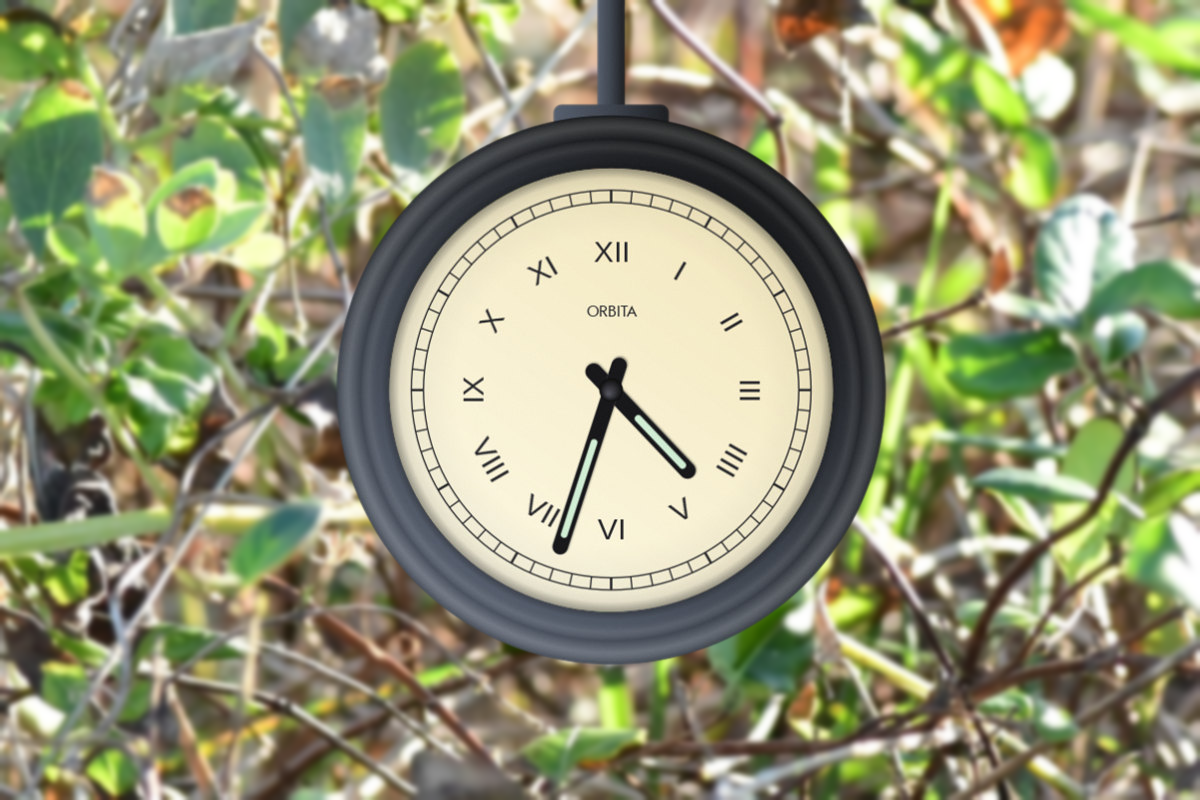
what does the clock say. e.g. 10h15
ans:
4h33
